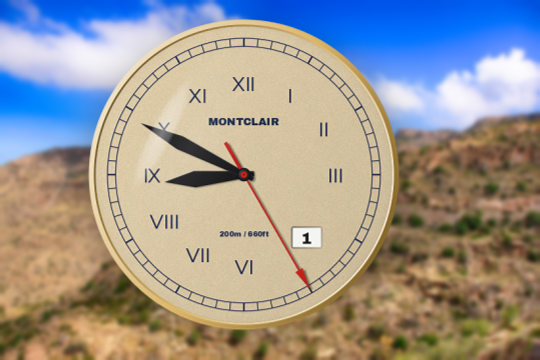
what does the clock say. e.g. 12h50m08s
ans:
8h49m25s
